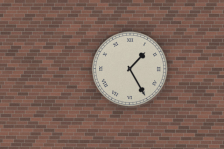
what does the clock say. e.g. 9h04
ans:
1h25
